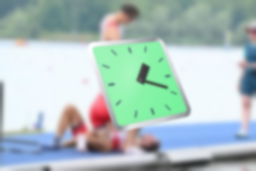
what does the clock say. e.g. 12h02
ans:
1h19
